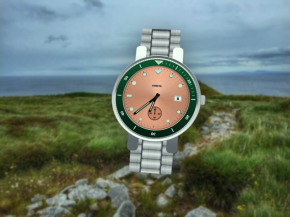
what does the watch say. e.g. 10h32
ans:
6h38
